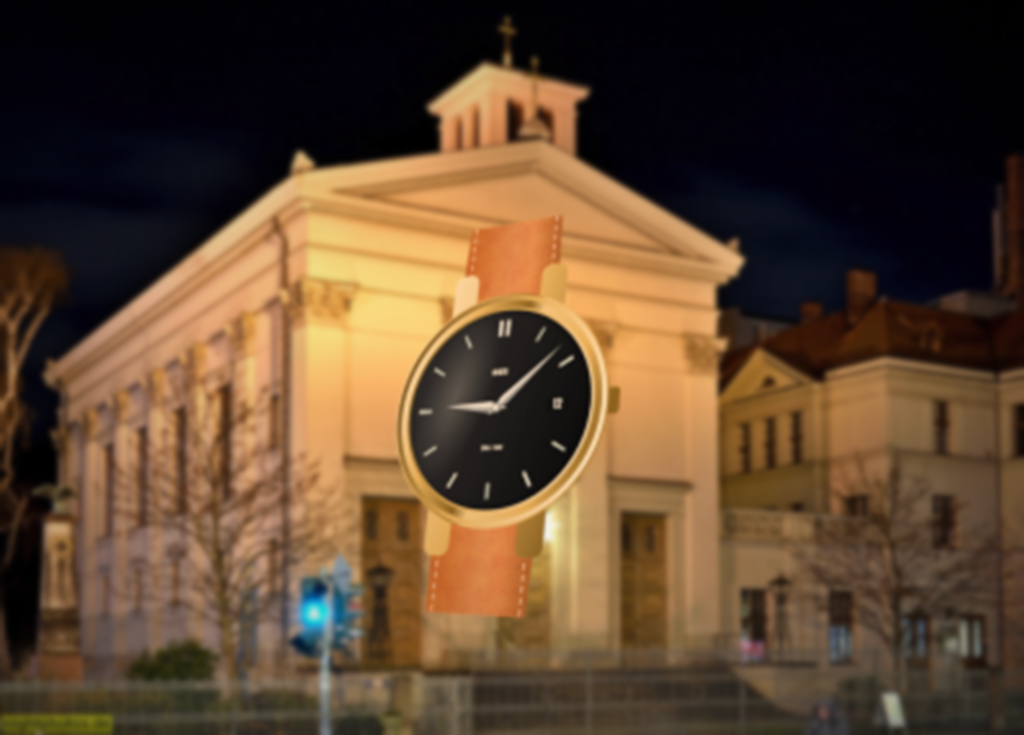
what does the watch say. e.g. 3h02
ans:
9h08
